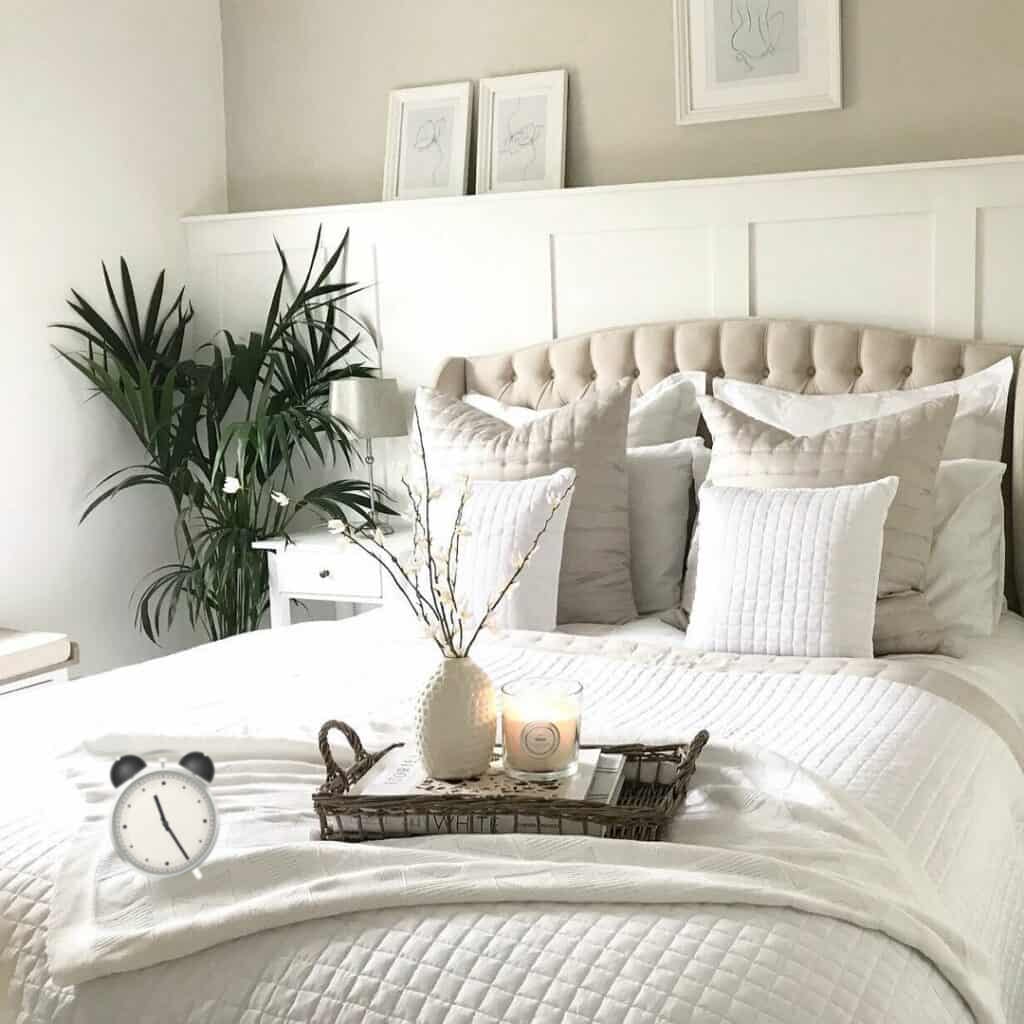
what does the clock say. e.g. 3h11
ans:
11h25
